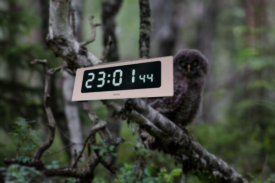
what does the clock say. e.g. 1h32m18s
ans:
23h01m44s
